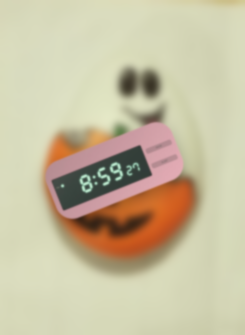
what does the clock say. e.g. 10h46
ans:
8h59
